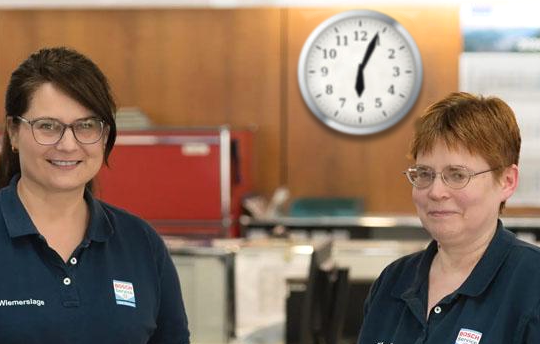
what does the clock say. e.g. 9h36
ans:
6h04
